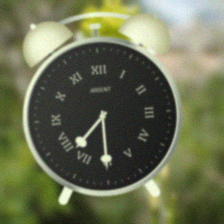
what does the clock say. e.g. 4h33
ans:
7h30
